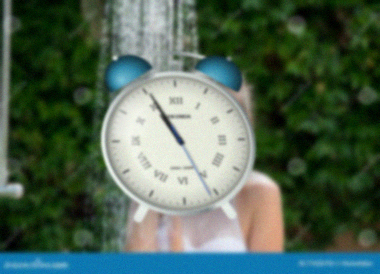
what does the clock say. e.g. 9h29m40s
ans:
10h55m26s
